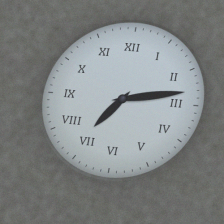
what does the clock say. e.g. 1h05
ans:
7h13
